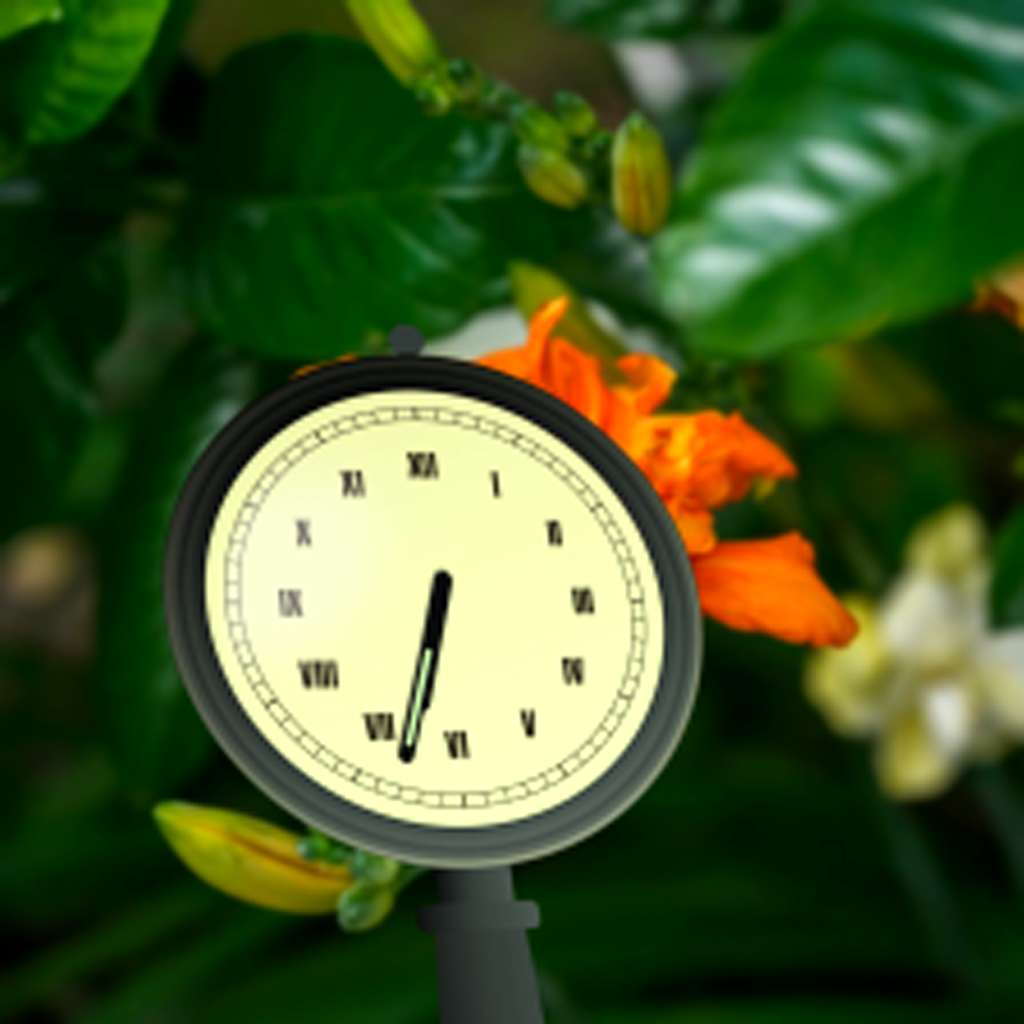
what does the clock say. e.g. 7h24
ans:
6h33
